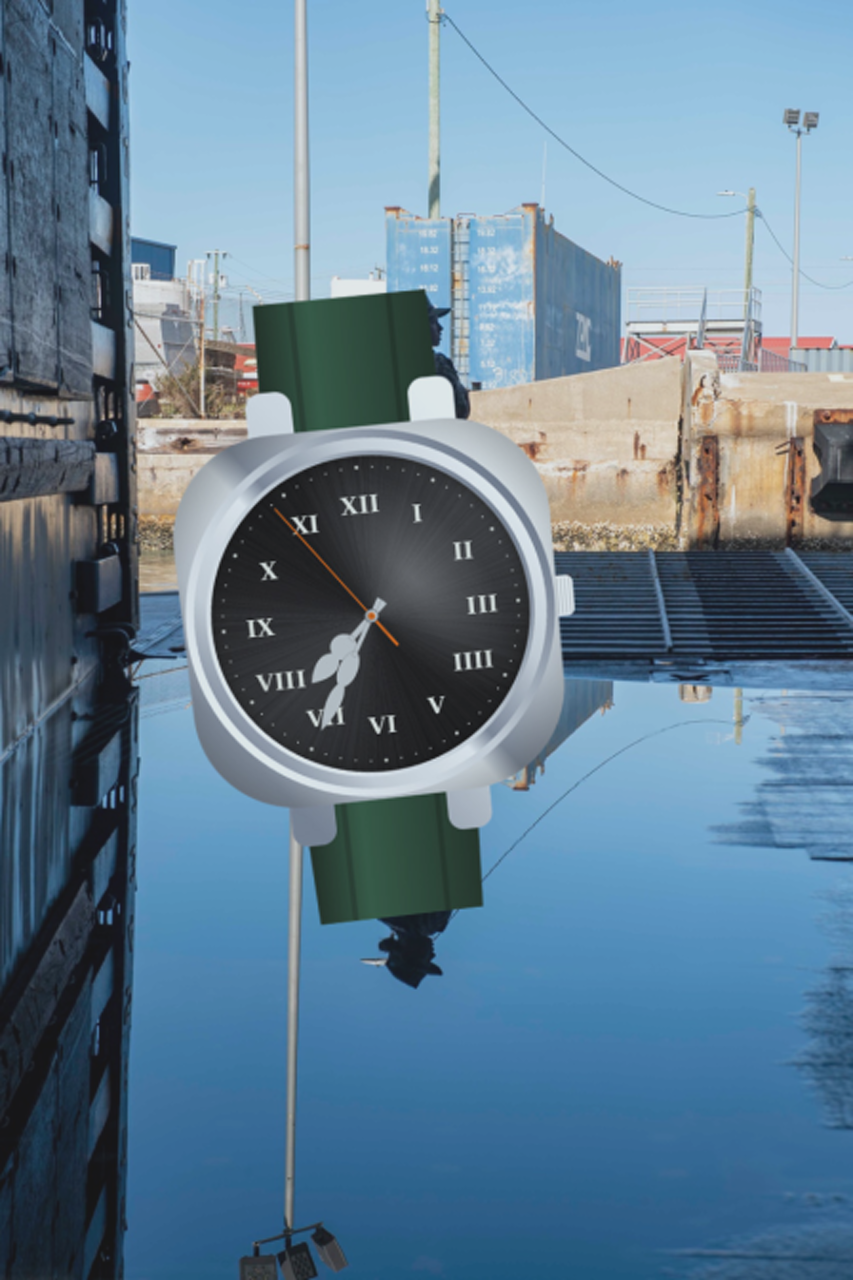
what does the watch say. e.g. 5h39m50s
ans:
7h34m54s
